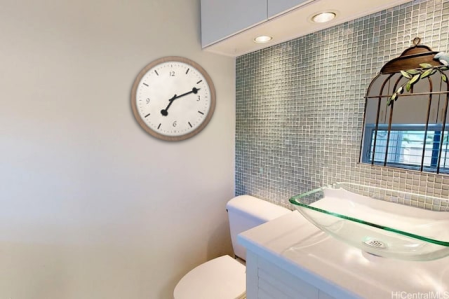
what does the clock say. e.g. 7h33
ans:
7h12
